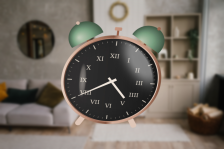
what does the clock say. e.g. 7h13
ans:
4h40
